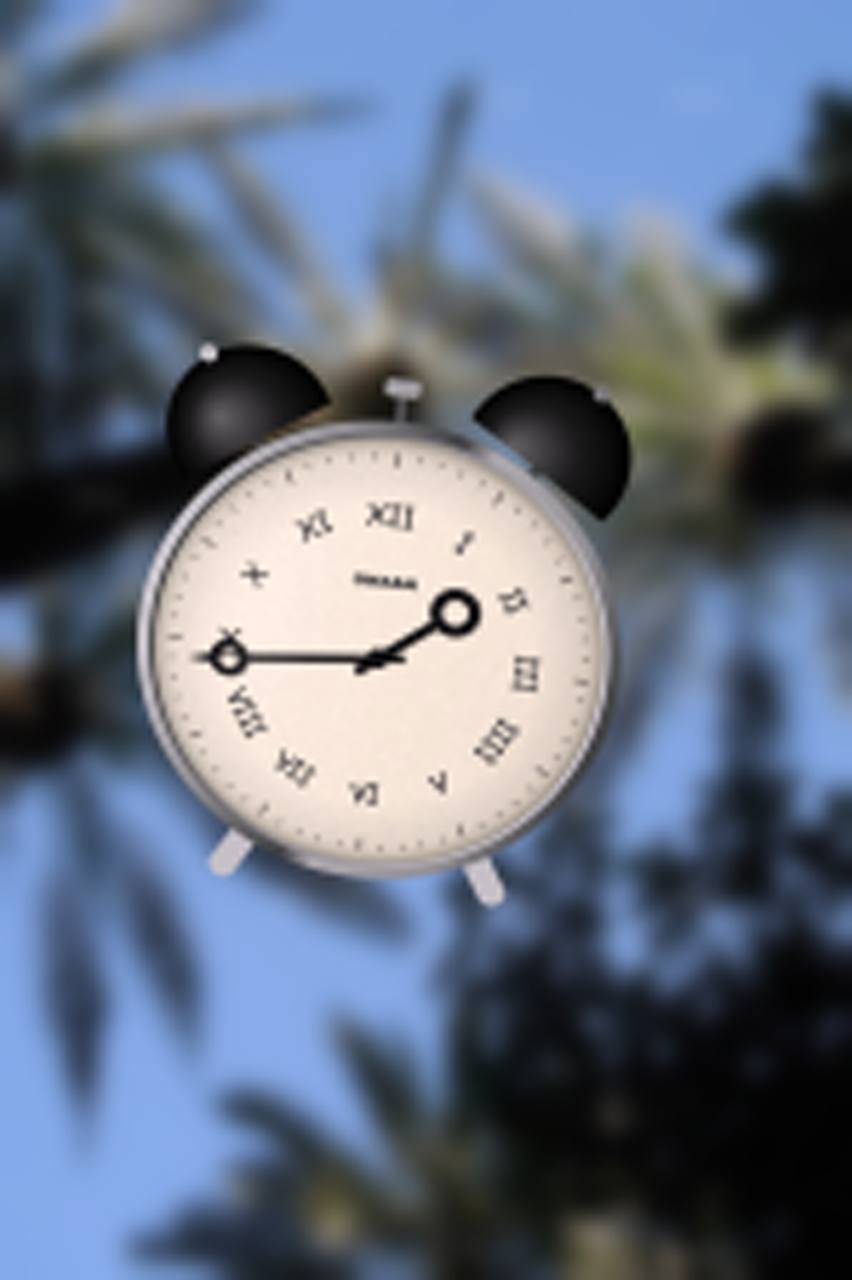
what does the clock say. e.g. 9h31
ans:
1h44
